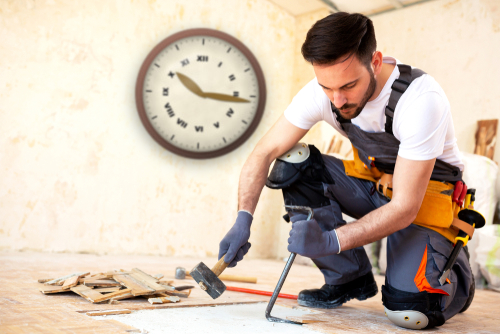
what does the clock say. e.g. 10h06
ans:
10h16
